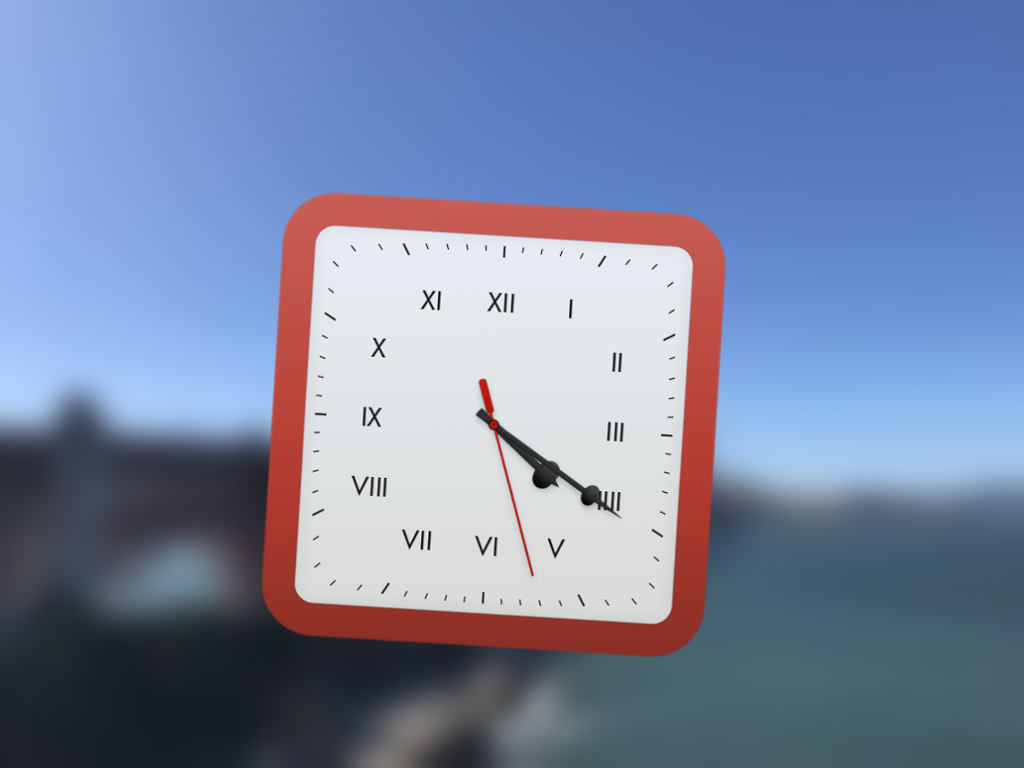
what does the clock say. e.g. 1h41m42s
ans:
4h20m27s
